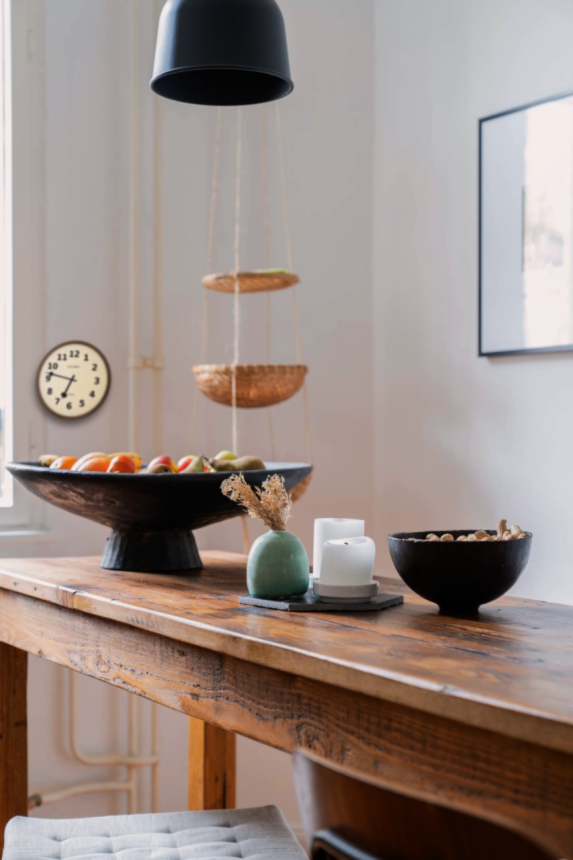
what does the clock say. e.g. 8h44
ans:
6h47
